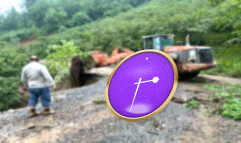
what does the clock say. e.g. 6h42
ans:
2h30
